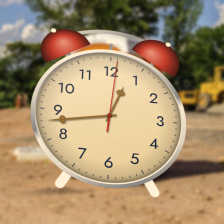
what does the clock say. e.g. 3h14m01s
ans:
12h43m01s
